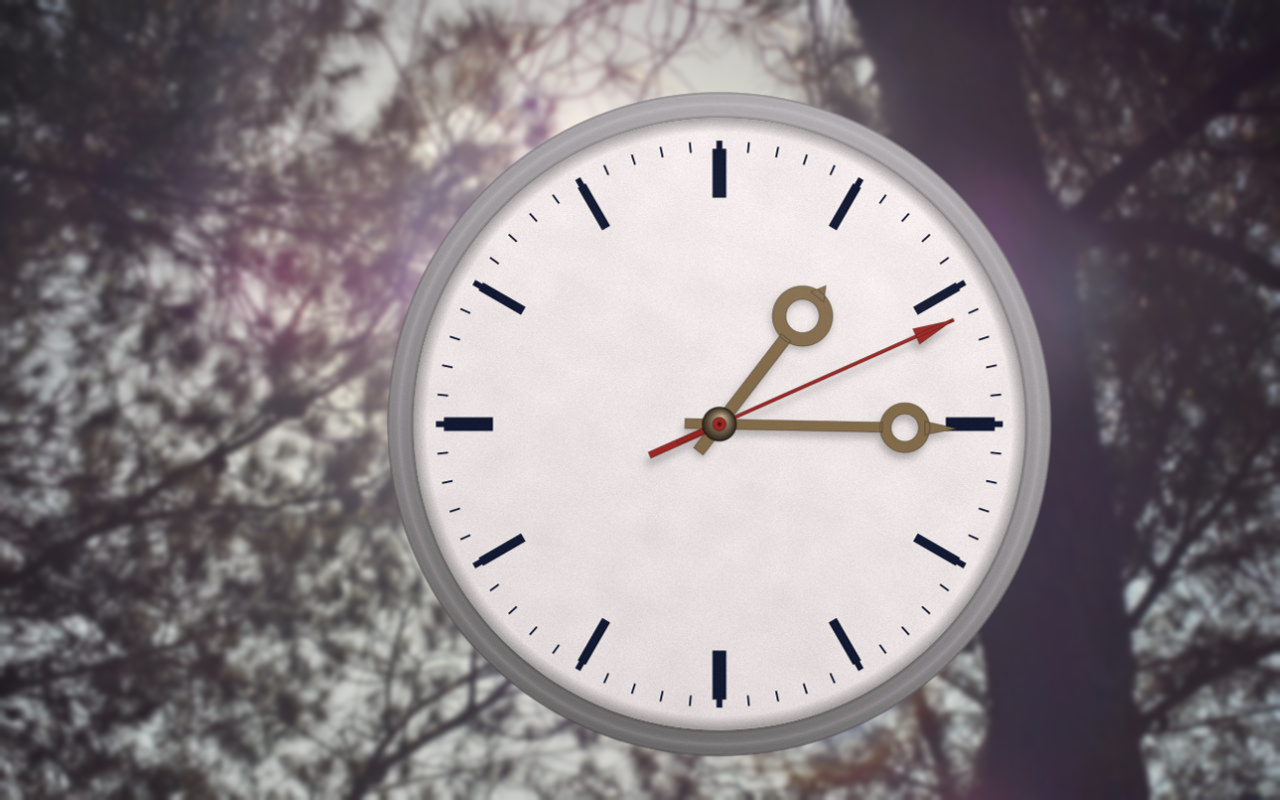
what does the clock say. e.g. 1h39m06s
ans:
1h15m11s
